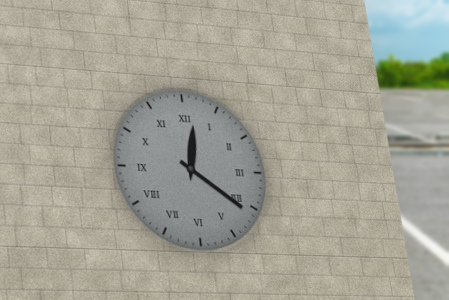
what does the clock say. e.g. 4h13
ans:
12h21
